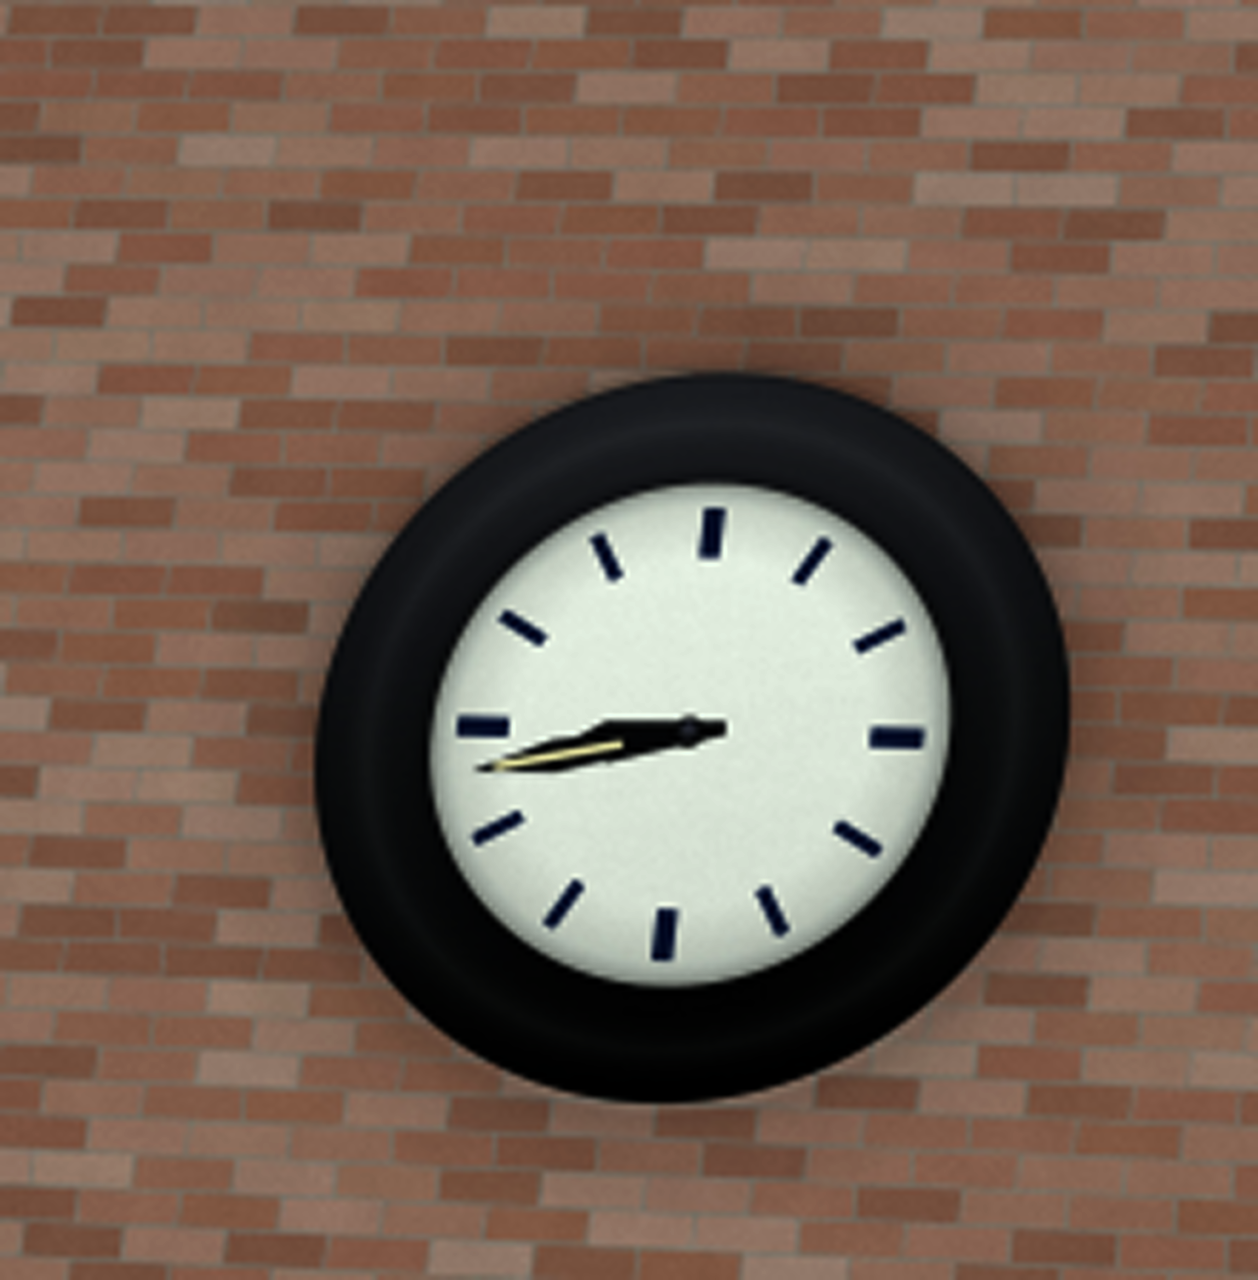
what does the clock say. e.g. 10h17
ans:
8h43
